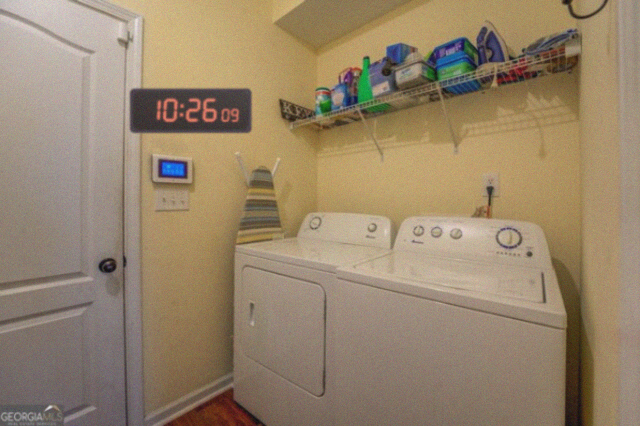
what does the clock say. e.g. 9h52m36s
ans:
10h26m09s
